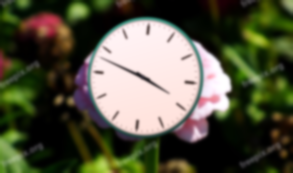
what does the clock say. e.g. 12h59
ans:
3h48
